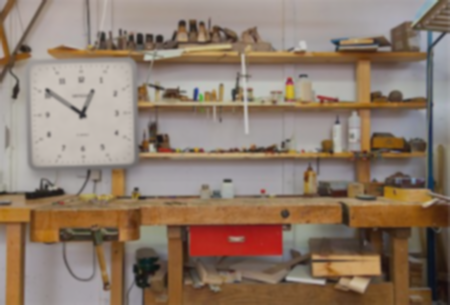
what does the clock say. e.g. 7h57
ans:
12h51
